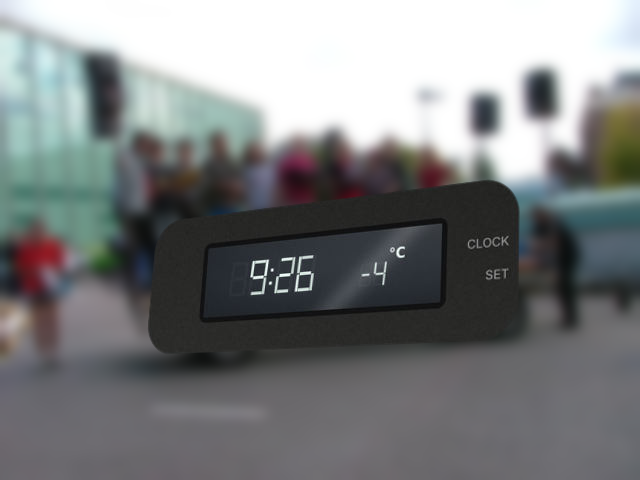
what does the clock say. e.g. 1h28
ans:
9h26
